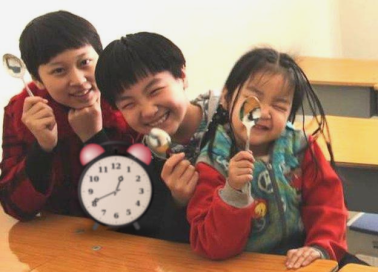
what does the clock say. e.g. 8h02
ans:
12h41
